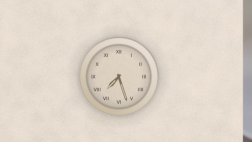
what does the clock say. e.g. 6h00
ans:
7h27
